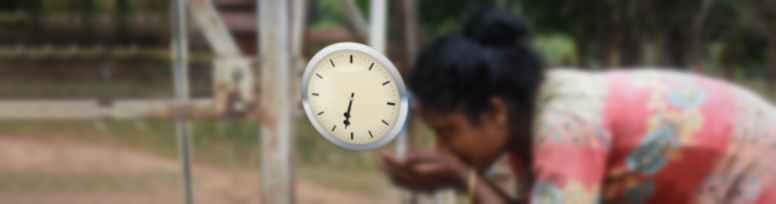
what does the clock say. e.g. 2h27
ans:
6h32
